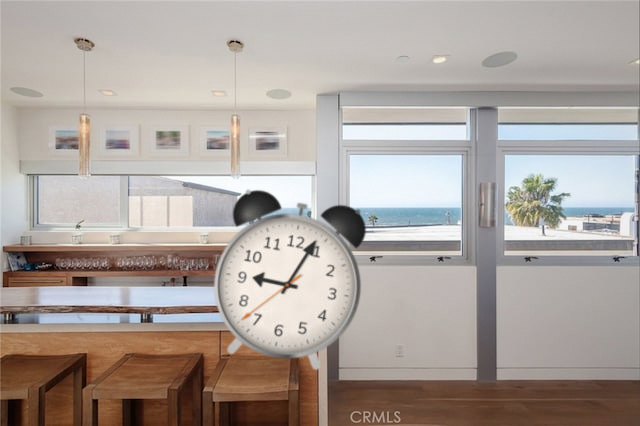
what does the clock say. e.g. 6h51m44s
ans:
9h03m37s
